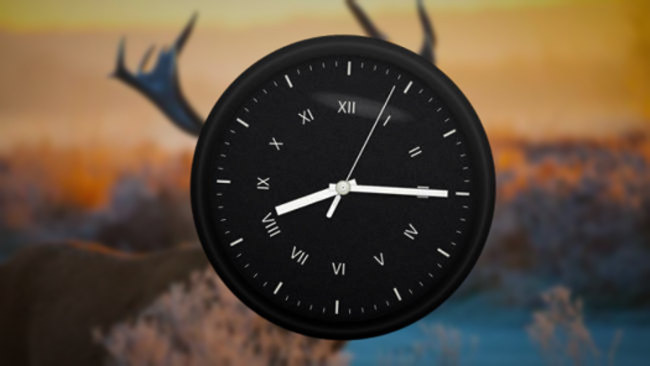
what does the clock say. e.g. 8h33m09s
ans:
8h15m04s
